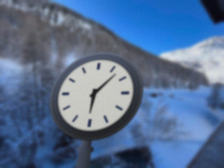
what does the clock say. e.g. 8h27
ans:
6h07
